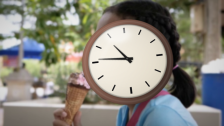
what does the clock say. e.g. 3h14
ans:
10h46
